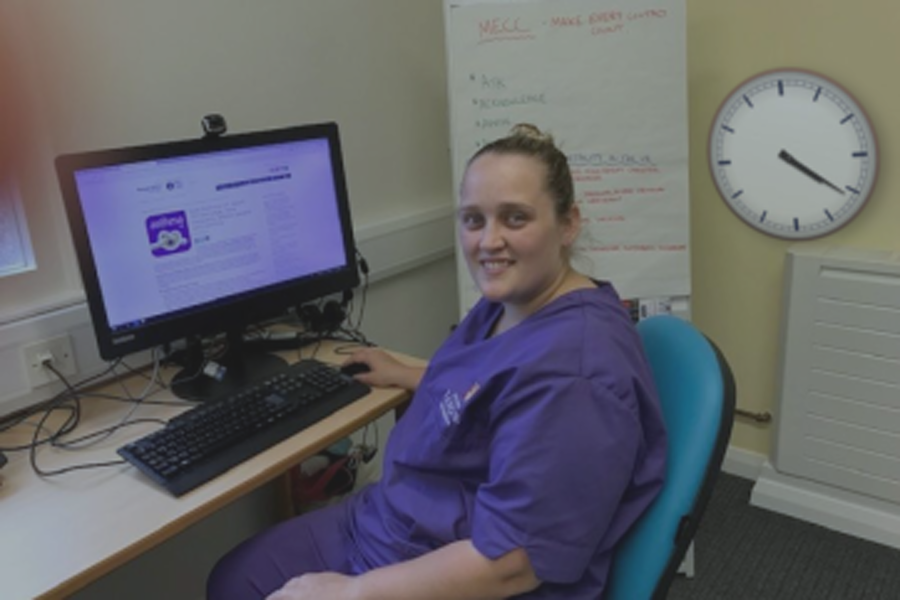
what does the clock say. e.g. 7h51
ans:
4h21
